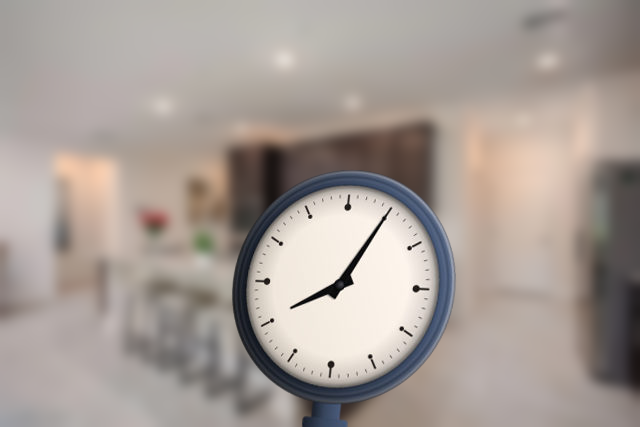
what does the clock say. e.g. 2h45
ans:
8h05
